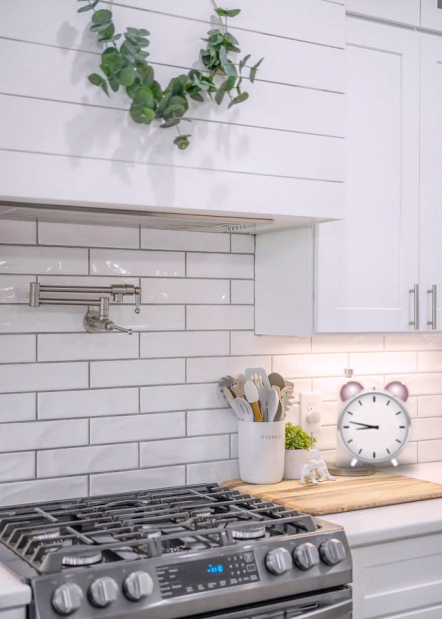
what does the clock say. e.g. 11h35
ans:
8h47
